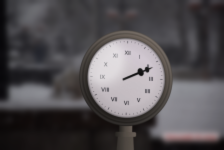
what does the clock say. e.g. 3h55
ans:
2h11
